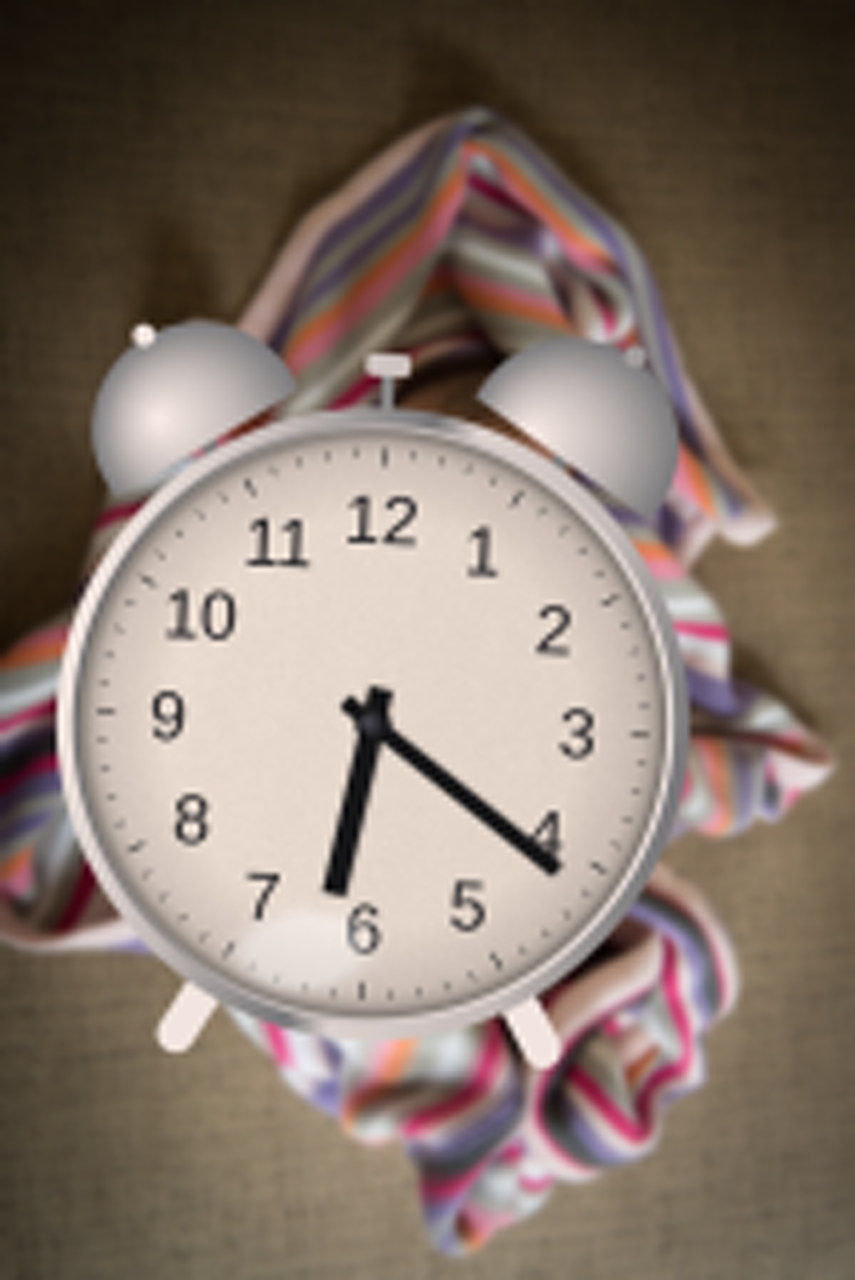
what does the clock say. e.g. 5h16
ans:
6h21
